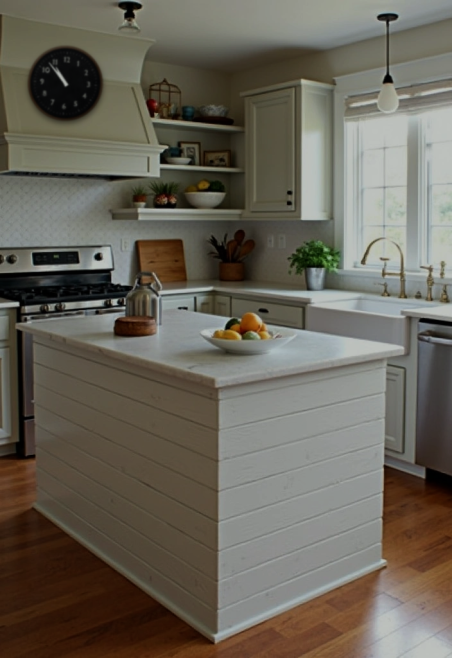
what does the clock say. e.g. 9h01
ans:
10h53
